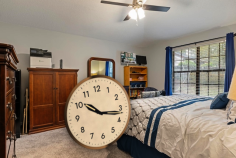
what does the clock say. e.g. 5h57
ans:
10h17
